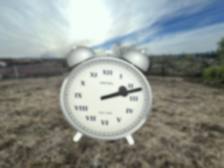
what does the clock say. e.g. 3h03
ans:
2h12
